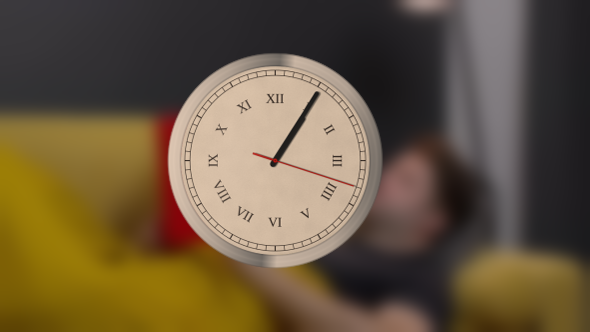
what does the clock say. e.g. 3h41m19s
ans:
1h05m18s
